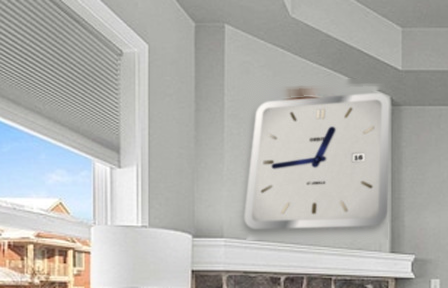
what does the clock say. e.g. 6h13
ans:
12h44
